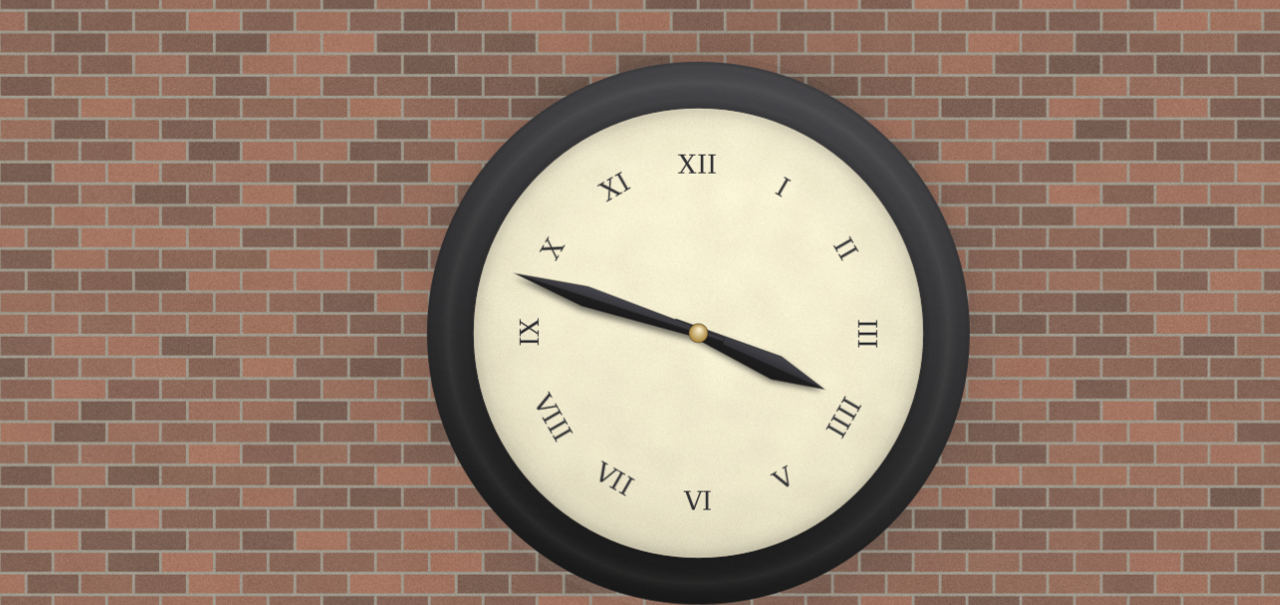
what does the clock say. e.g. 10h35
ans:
3h48
